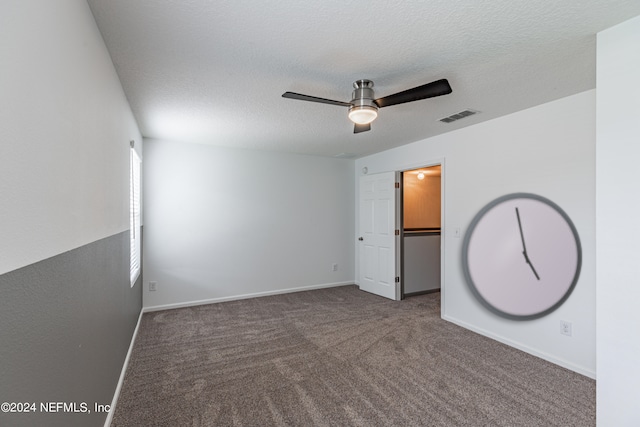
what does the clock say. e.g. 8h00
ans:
4h58
